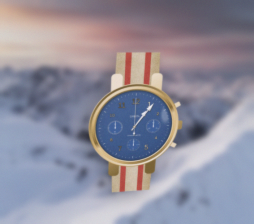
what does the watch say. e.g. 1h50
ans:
1h06
